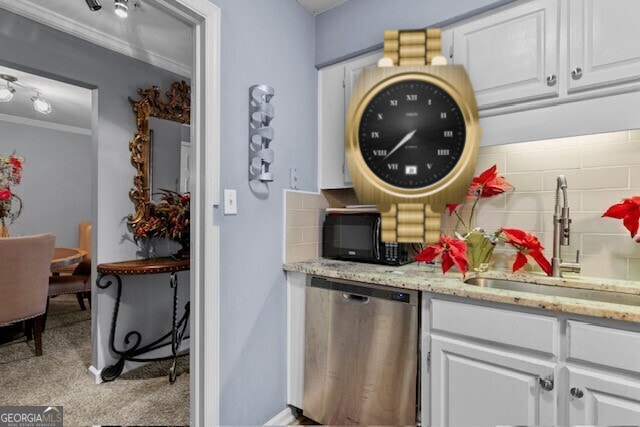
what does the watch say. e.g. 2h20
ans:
7h38
